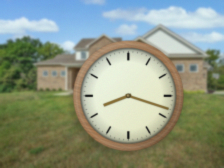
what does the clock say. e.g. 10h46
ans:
8h18
